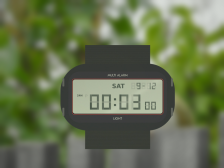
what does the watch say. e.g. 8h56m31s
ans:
0h03m00s
